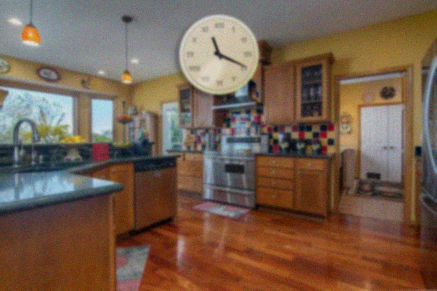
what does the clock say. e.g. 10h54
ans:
11h19
